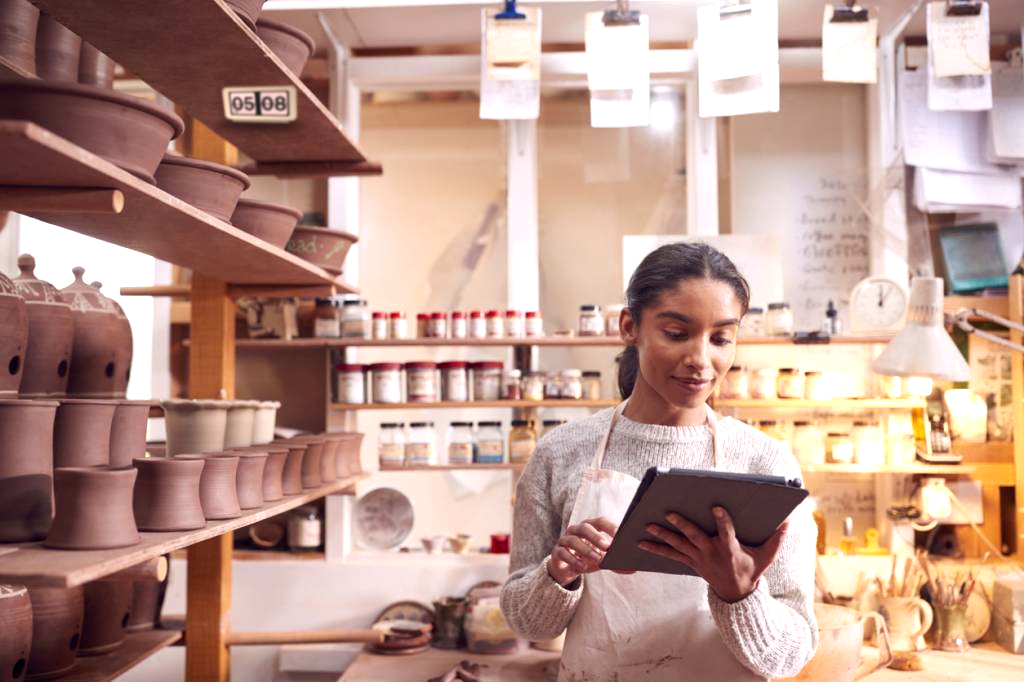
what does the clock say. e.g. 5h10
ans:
5h08
